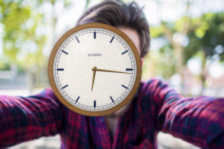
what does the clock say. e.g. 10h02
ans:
6h16
